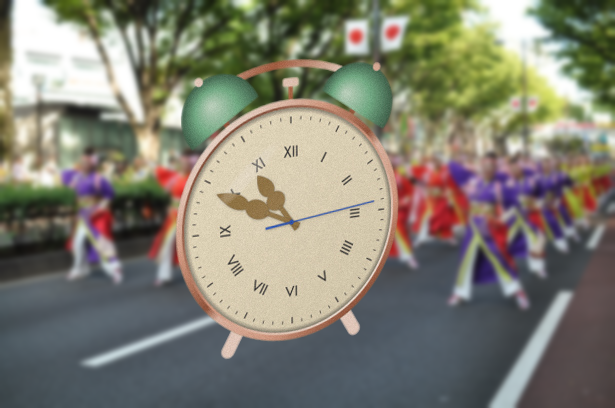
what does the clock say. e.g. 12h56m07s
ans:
10h49m14s
